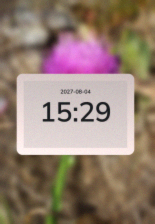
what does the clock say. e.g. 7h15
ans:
15h29
